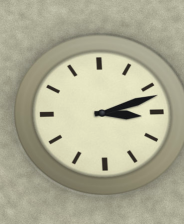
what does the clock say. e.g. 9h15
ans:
3h12
